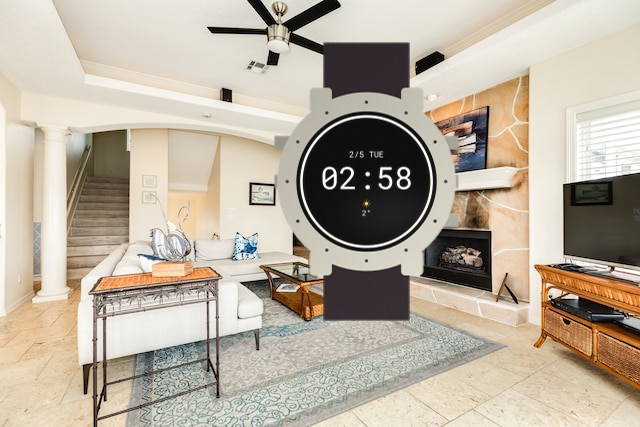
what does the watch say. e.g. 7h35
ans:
2h58
